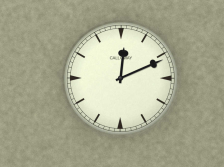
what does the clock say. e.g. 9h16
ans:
12h11
